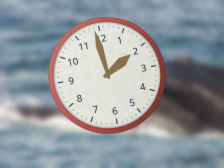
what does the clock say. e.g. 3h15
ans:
1h59
